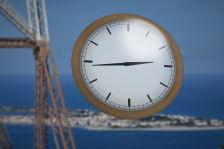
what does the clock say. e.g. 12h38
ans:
2h44
